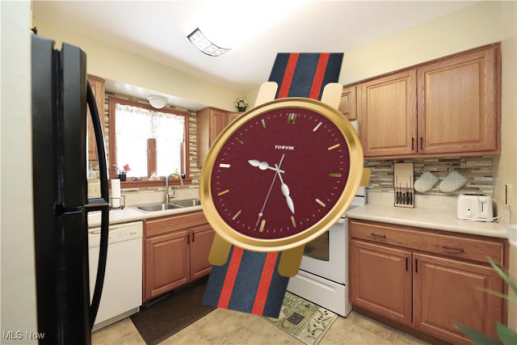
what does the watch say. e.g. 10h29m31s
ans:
9h24m31s
